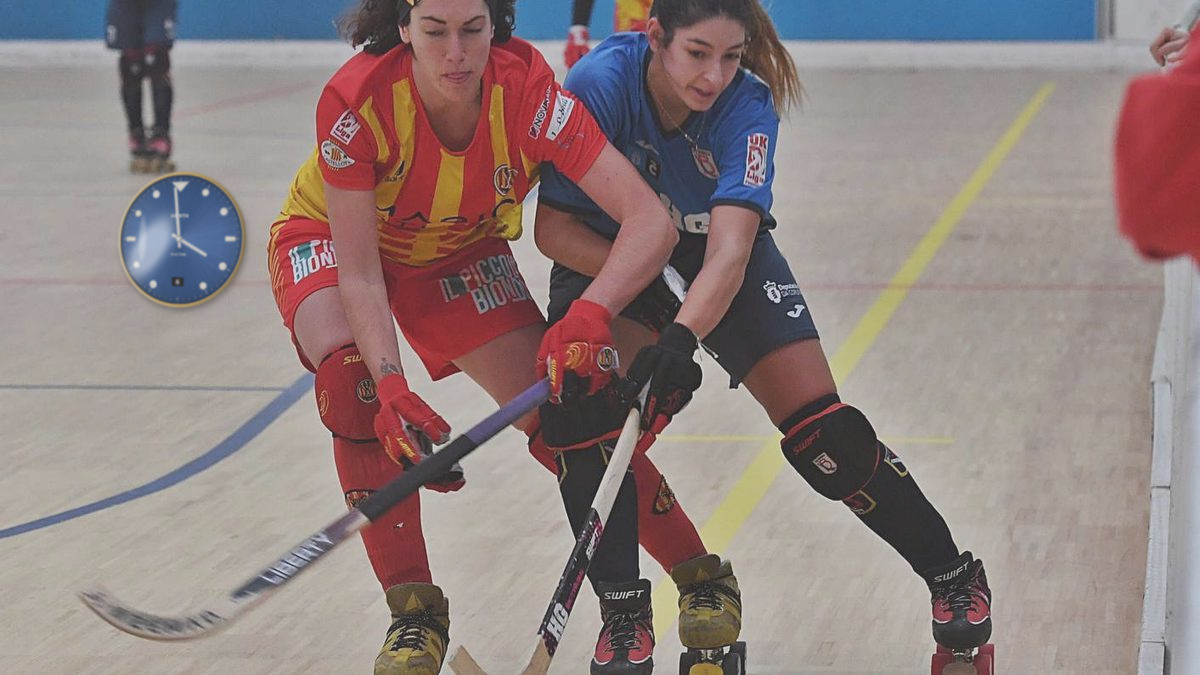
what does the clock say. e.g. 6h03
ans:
3h59
